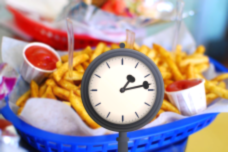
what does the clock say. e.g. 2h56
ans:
1h13
